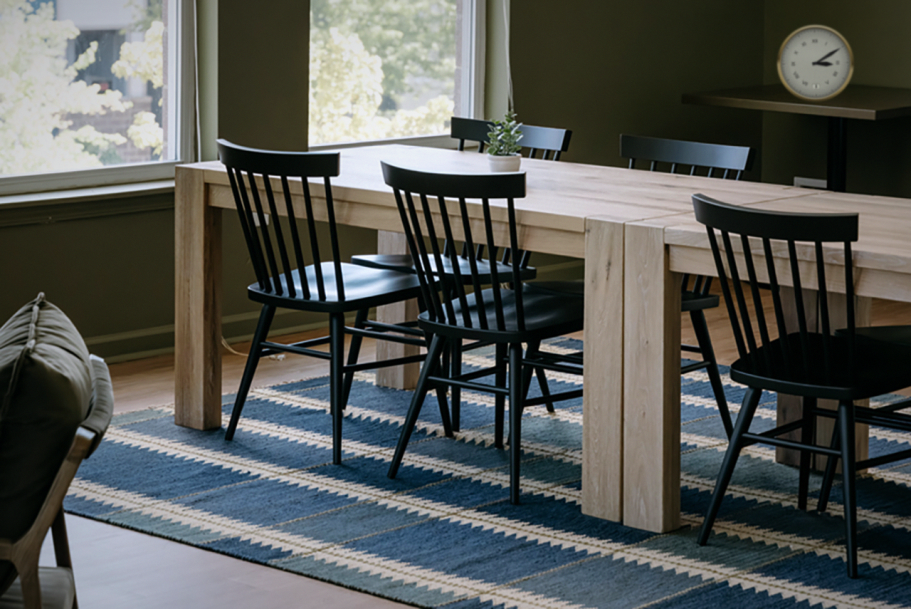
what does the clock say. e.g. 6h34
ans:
3h10
